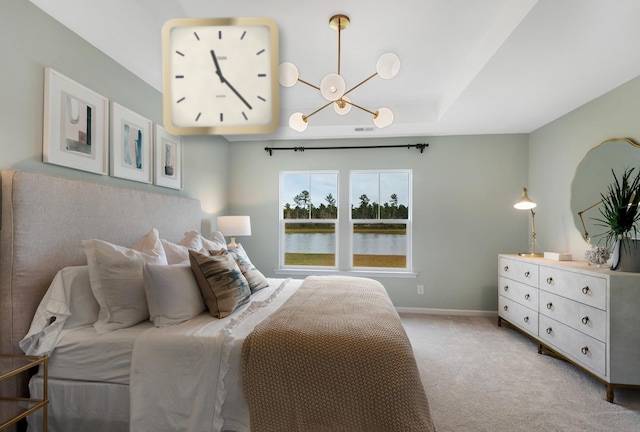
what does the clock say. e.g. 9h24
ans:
11h23
